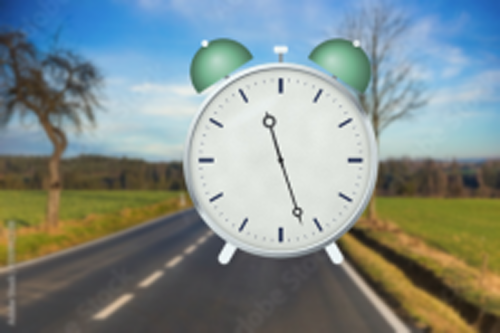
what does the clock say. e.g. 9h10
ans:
11h27
